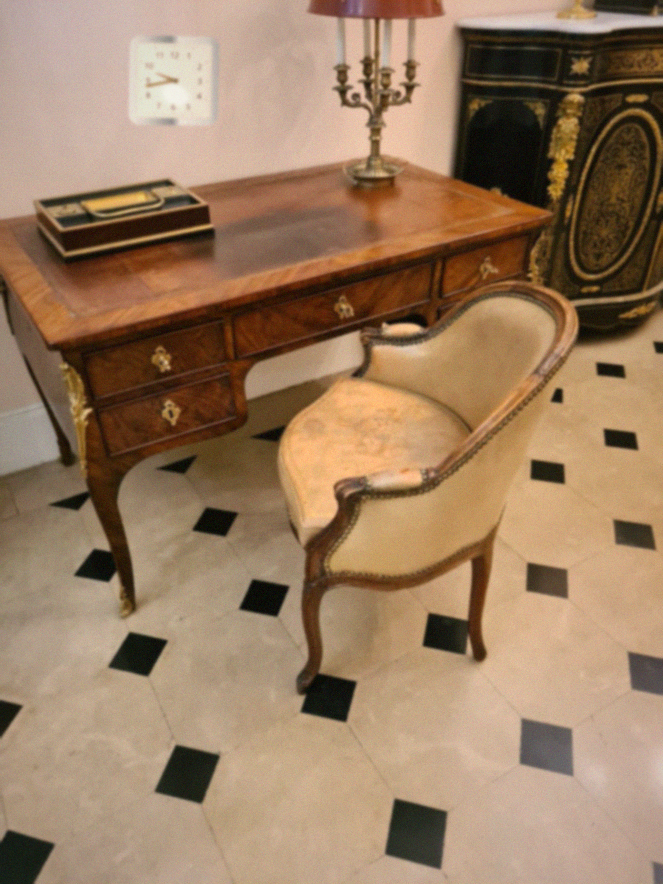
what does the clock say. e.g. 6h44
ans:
9h43
